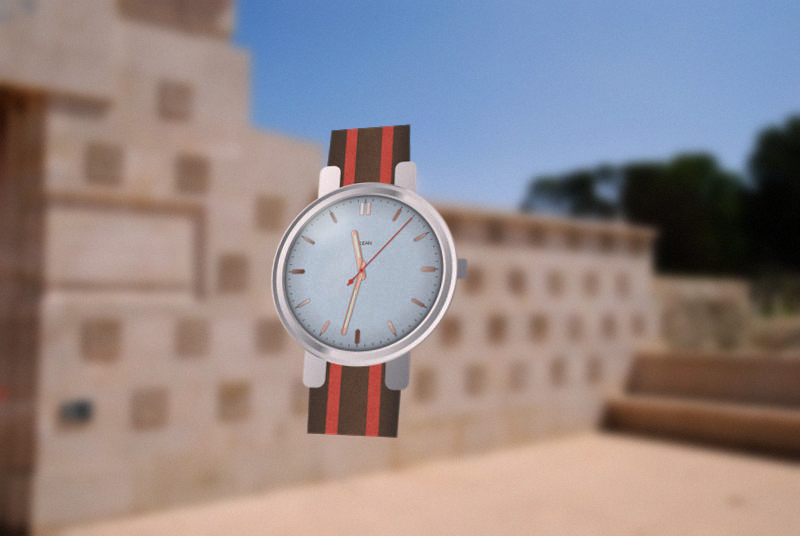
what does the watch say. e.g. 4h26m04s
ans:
11h32m07s
